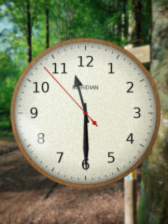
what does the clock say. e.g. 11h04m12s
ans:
11h29m53s
